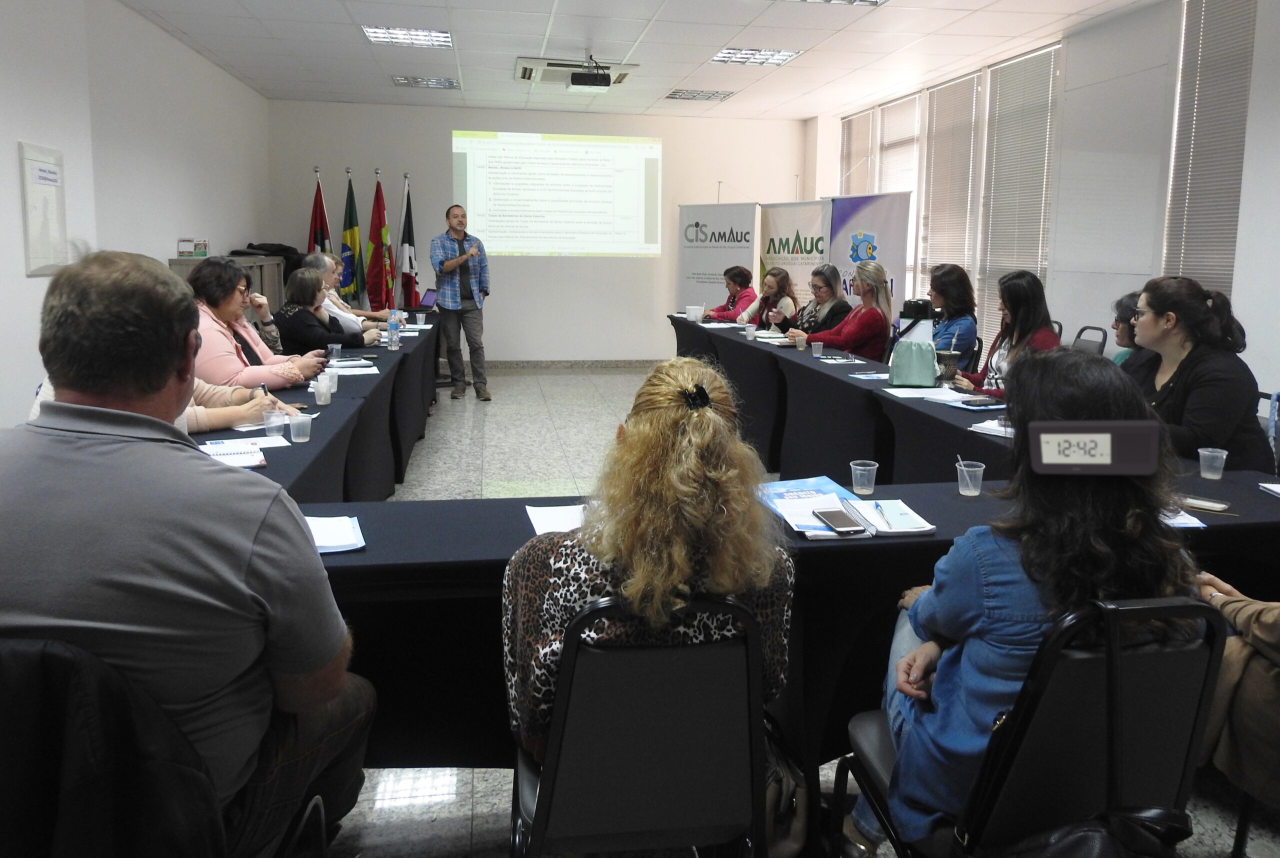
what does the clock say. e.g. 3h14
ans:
12h42
